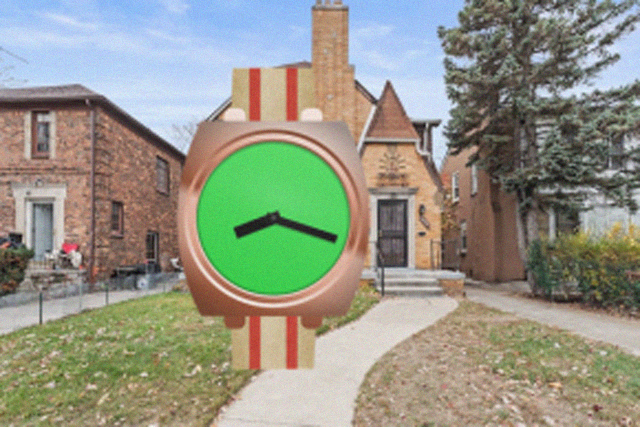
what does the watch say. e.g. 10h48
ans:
8h18
